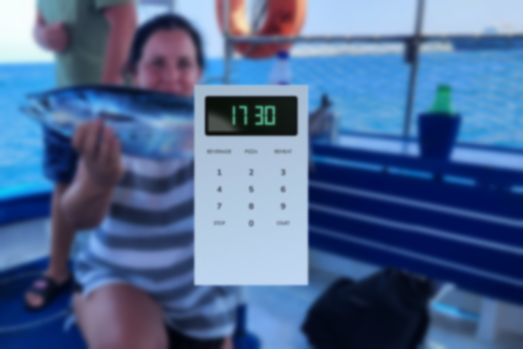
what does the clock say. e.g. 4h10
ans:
17h30
